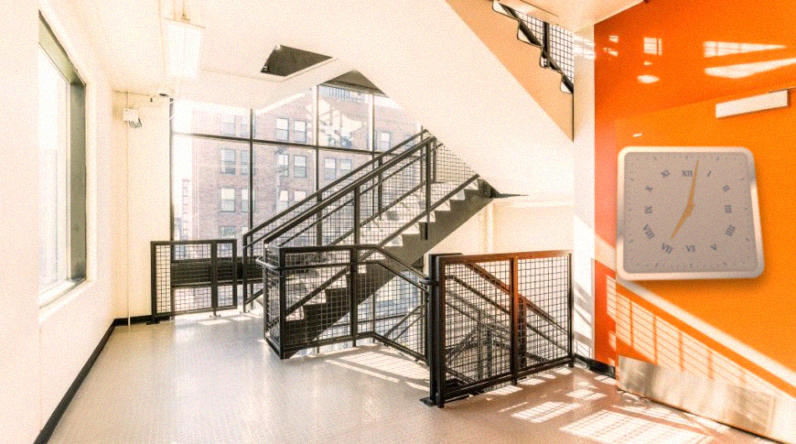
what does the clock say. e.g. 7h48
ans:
7h02
